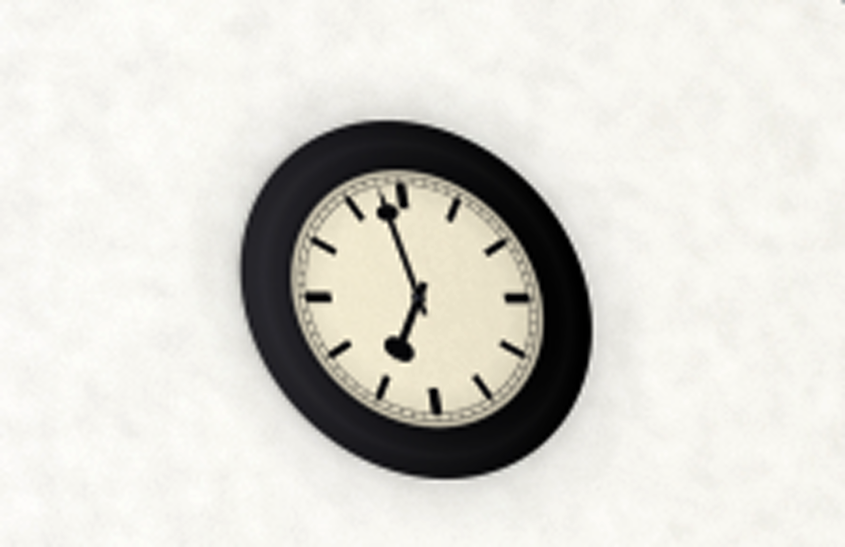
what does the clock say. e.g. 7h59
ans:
6h58
